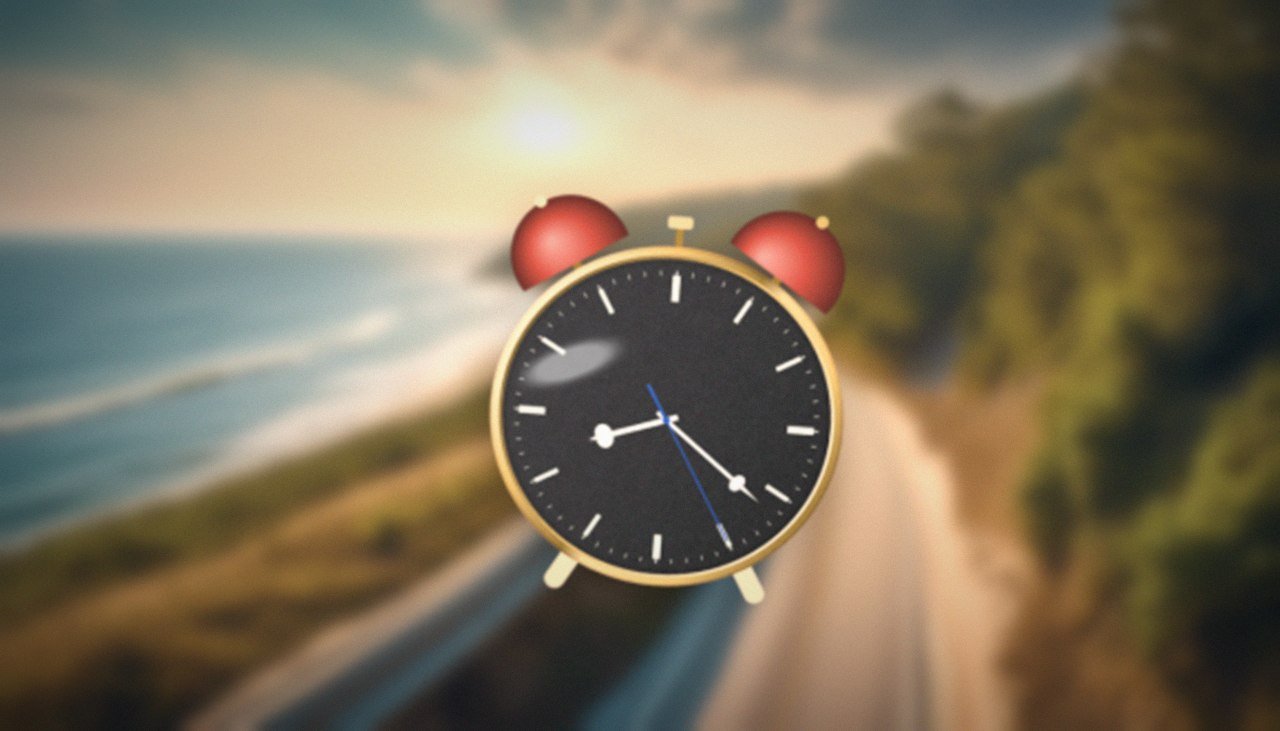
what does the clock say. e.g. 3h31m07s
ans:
8h21m25s
